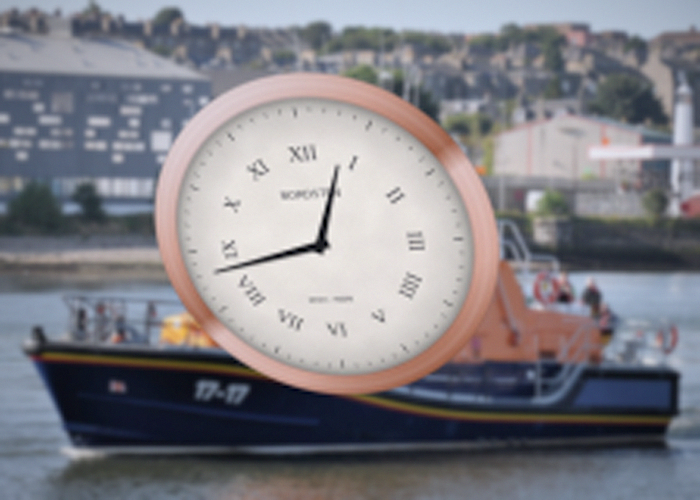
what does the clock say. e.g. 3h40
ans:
12h43
